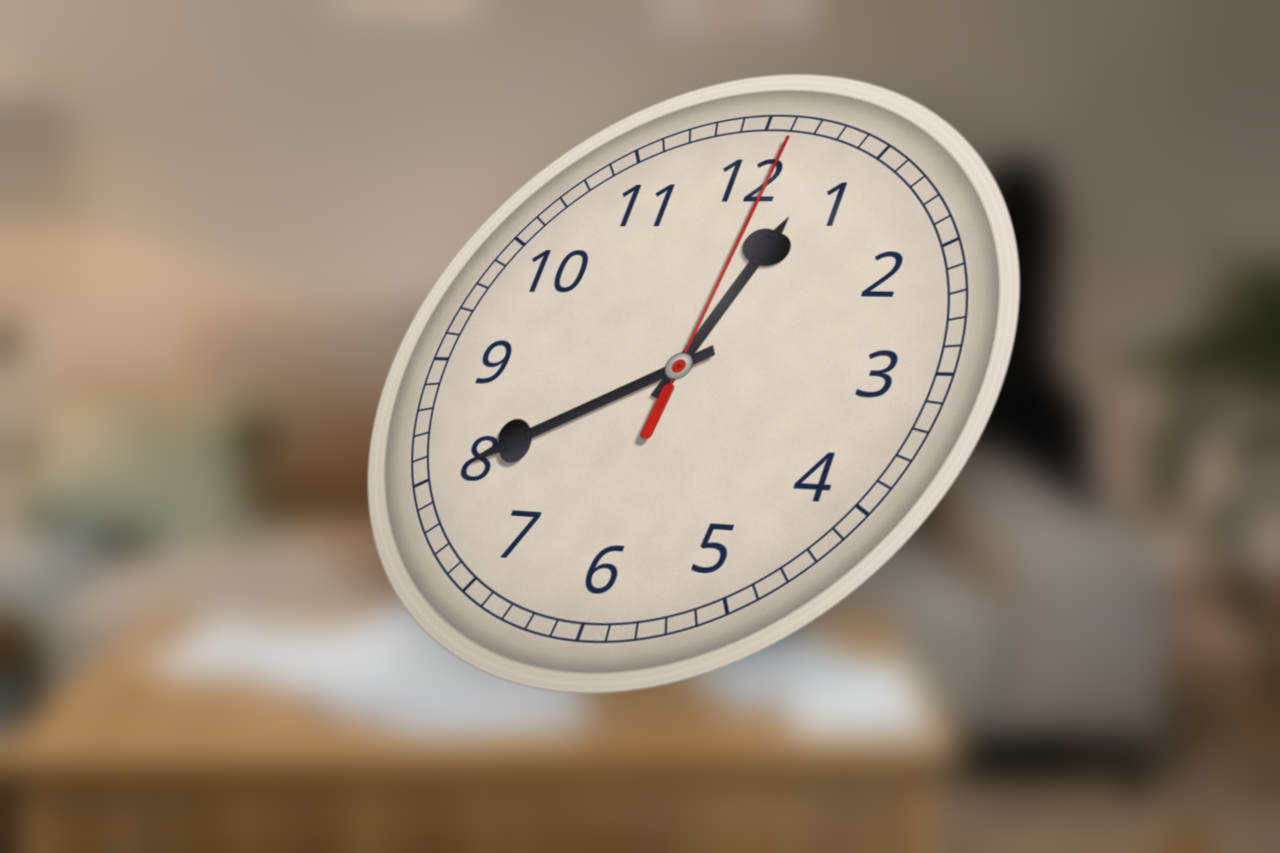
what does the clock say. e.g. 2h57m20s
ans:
12h40m01s
